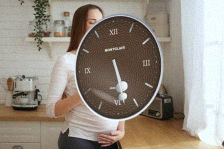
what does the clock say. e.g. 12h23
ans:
5h28
